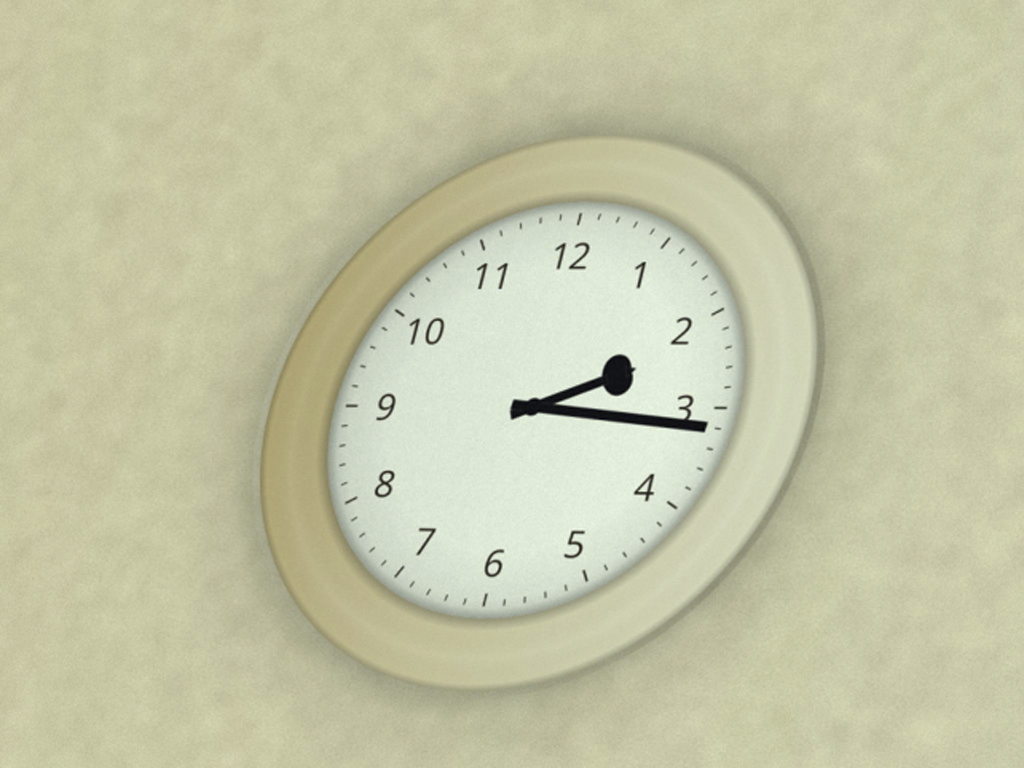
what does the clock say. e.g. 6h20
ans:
2h16
